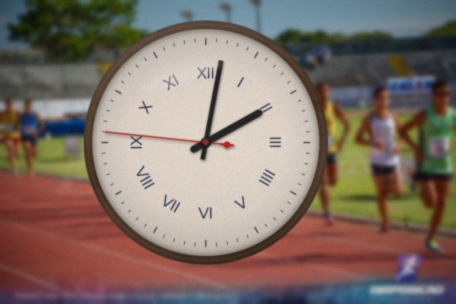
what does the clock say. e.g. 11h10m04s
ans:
2h01m46s
